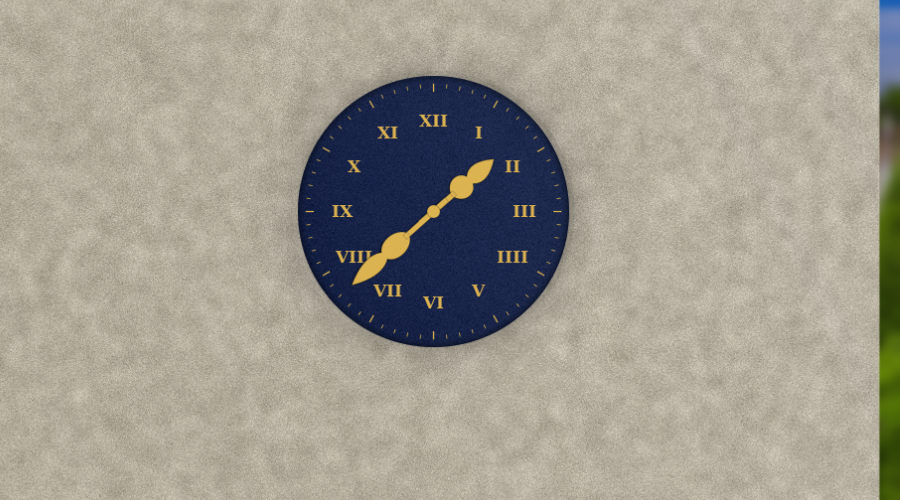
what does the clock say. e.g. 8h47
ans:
1h38
